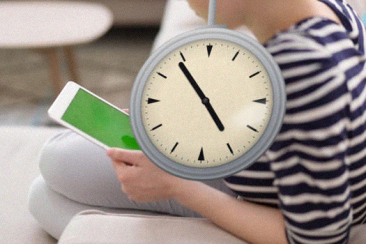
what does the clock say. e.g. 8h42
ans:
4h54
